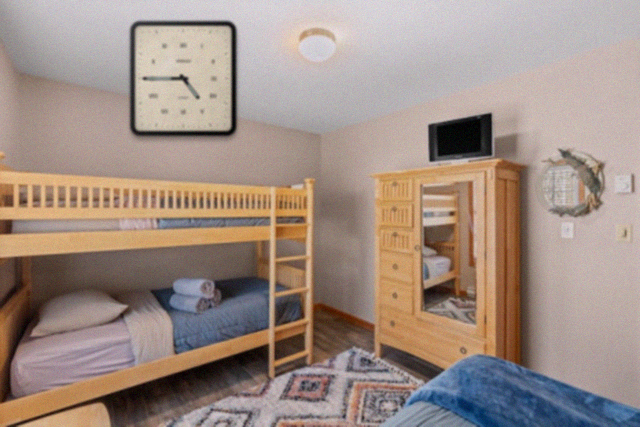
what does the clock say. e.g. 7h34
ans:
4h45
